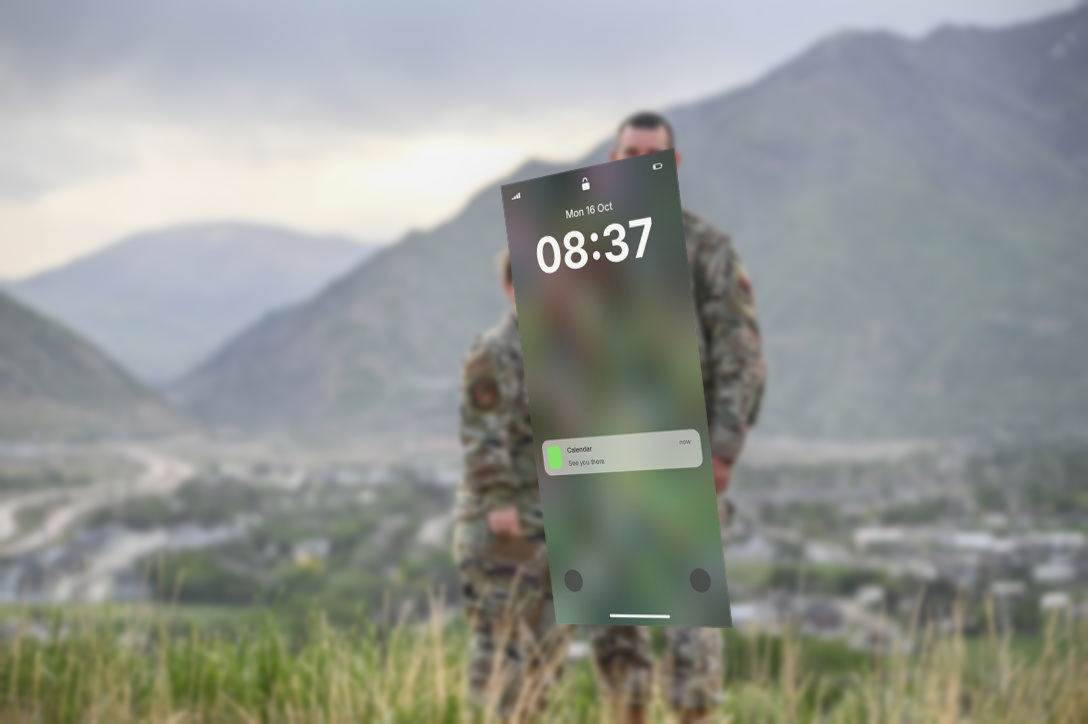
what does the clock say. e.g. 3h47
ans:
8h37
